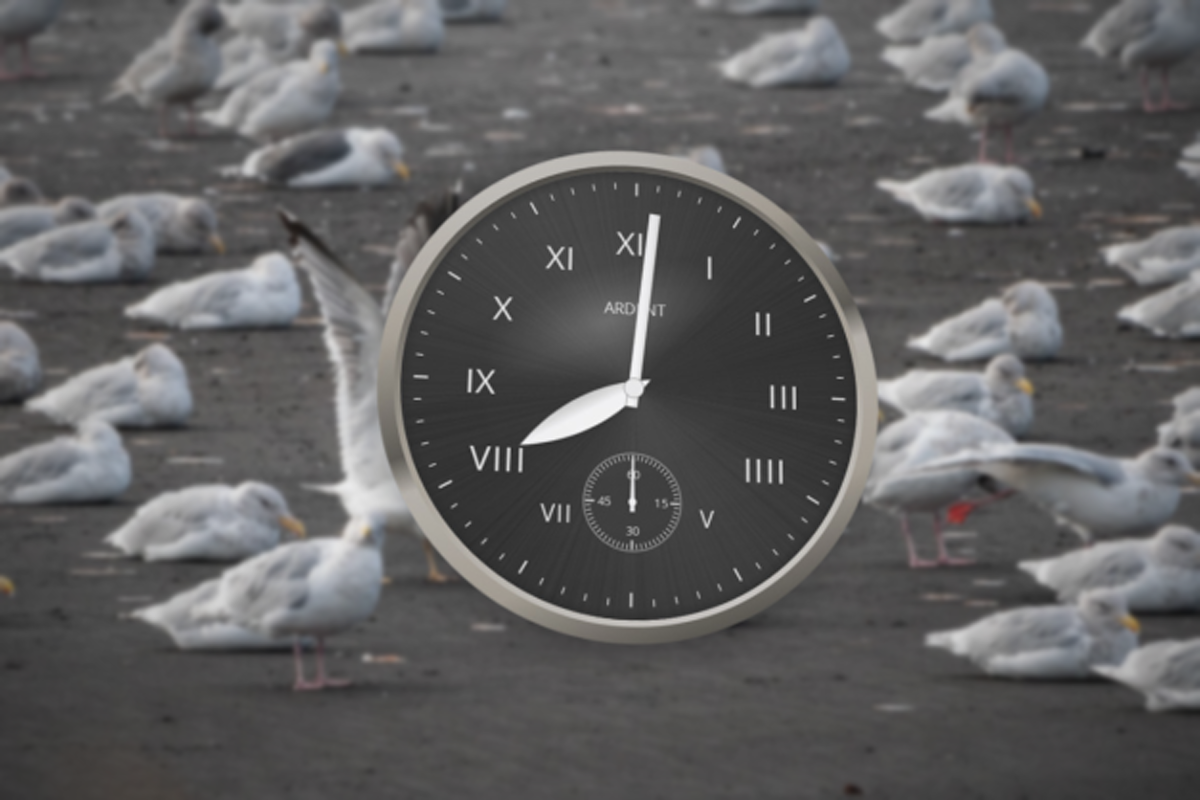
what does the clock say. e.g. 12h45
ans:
8h01
